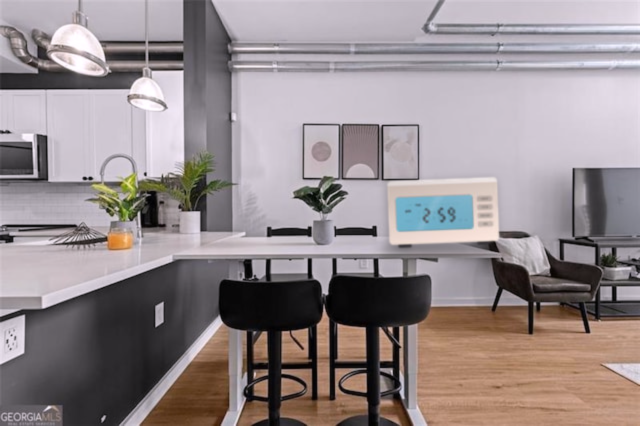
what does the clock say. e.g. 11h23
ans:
2h59
